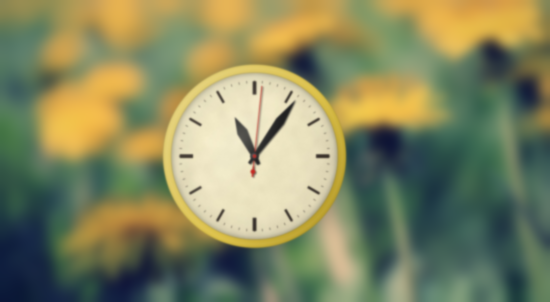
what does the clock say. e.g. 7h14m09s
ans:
11h06m01s
